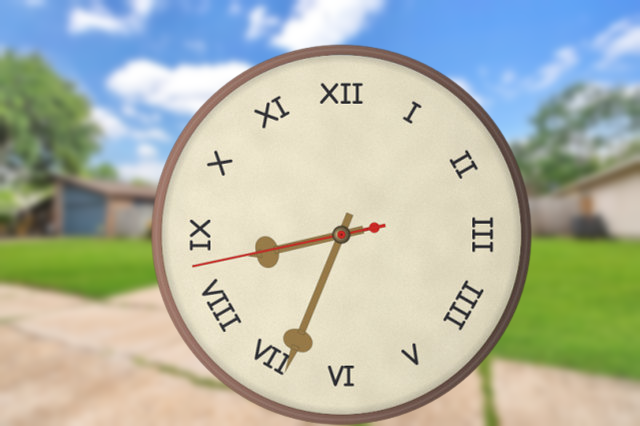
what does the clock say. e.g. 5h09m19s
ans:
8h33m43s
